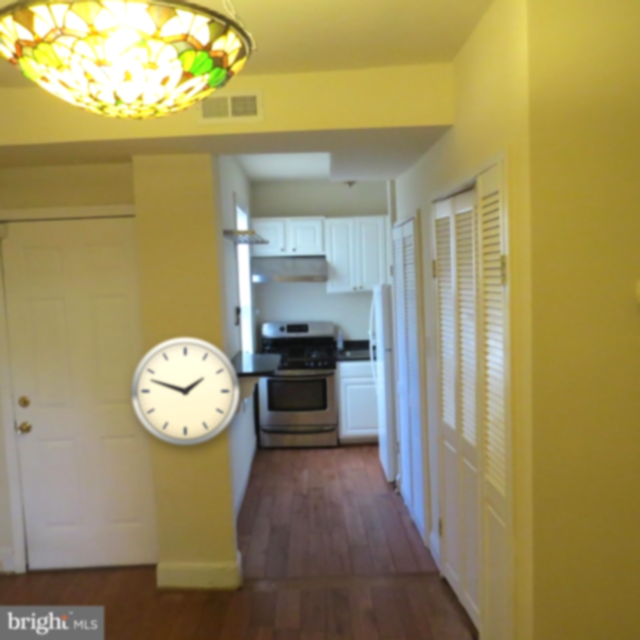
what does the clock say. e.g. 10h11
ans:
1h48
